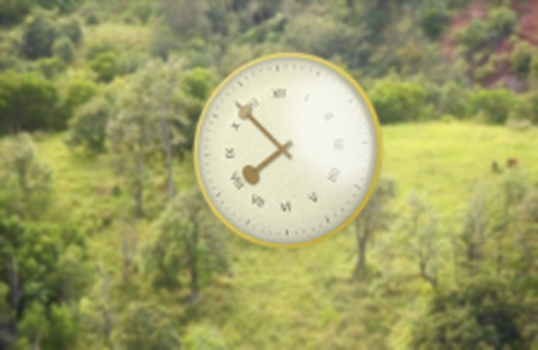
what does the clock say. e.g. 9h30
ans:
7h53
